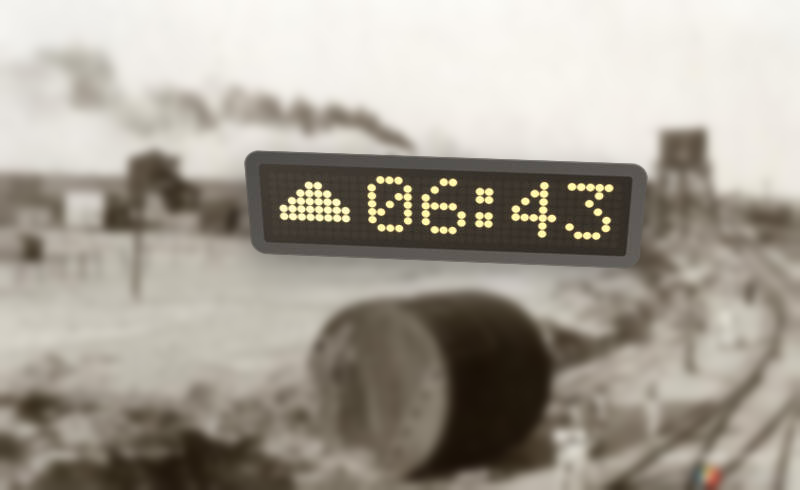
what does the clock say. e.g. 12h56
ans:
6h43
